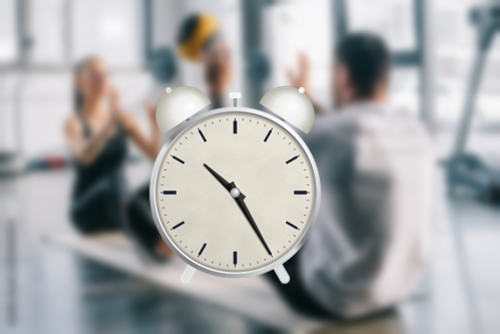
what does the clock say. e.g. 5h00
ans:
10h25
